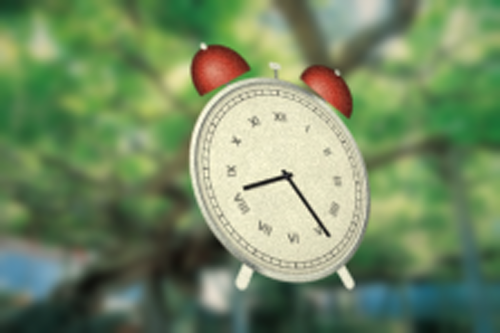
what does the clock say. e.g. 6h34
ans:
8h24
